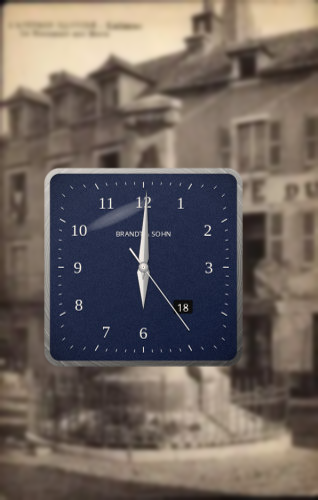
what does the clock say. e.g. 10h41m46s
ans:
6h00m24s
